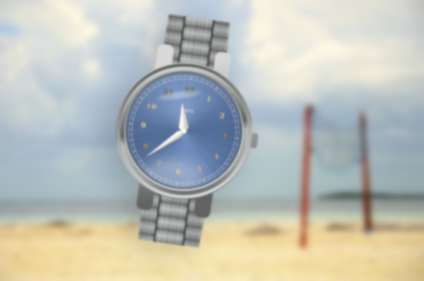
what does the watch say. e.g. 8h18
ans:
11h38
